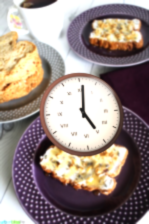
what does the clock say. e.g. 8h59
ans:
5h01
